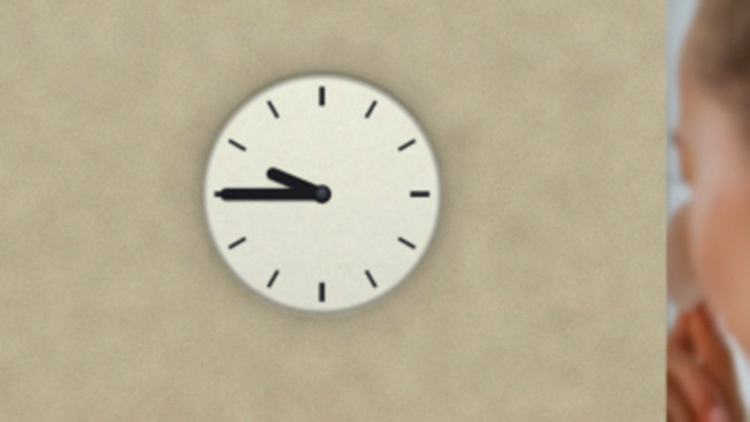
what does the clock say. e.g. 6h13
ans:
9h45
